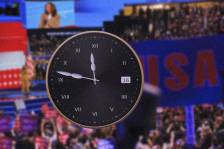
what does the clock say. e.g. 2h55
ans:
11h47
